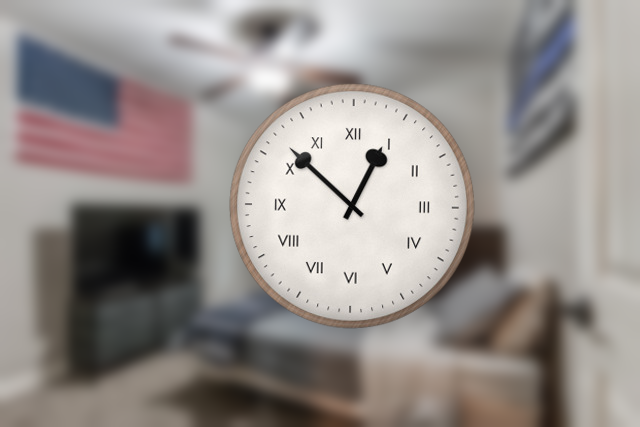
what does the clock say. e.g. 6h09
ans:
12h52
